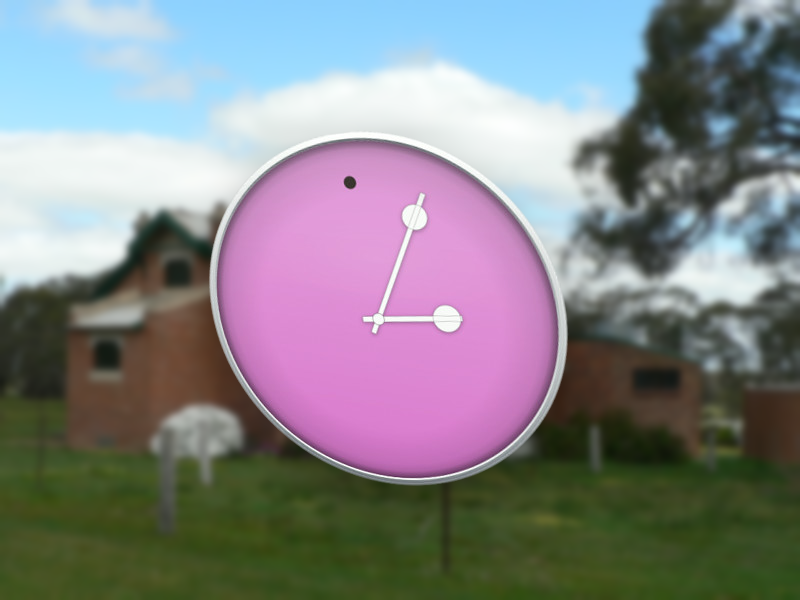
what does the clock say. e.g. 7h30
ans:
3h05
